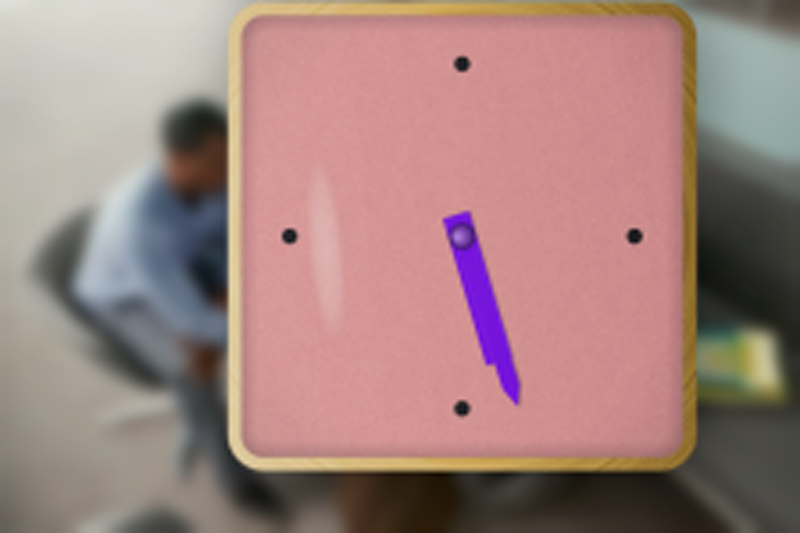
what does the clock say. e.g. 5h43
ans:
5h27
